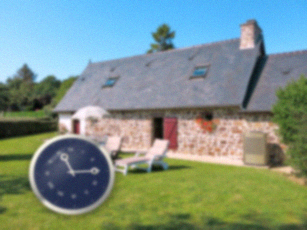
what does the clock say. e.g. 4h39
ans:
11h15
